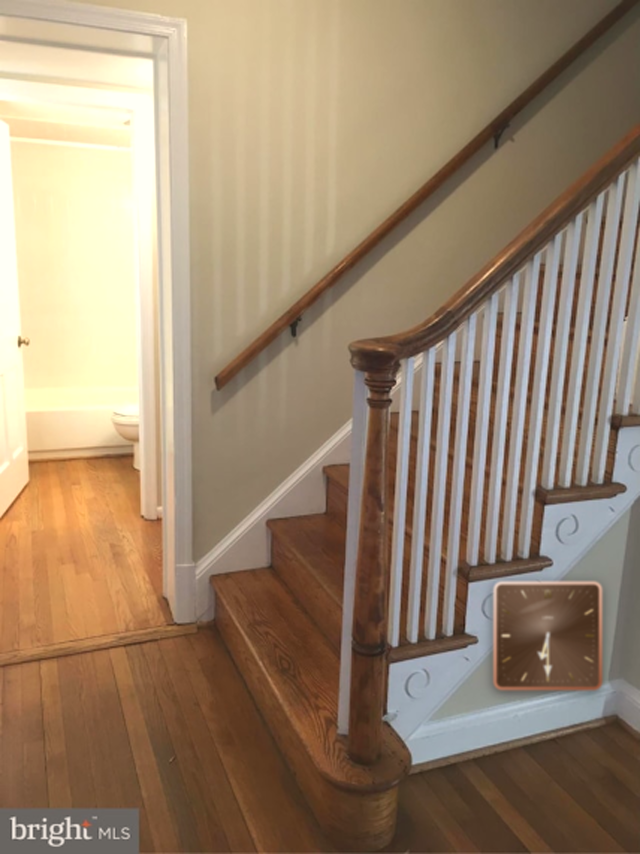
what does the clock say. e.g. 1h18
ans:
6h30
